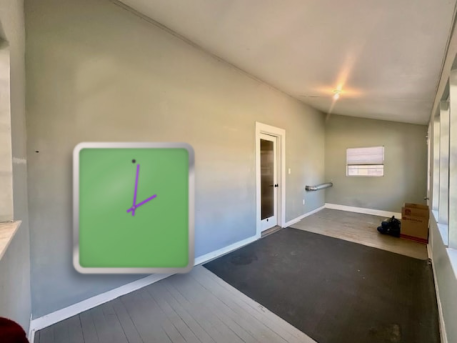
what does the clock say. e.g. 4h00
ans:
2h01
